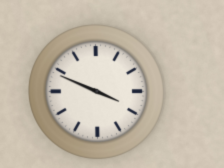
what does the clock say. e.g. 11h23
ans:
3h49
